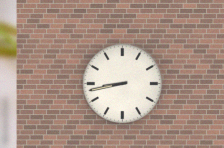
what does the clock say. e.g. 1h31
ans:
8h43
